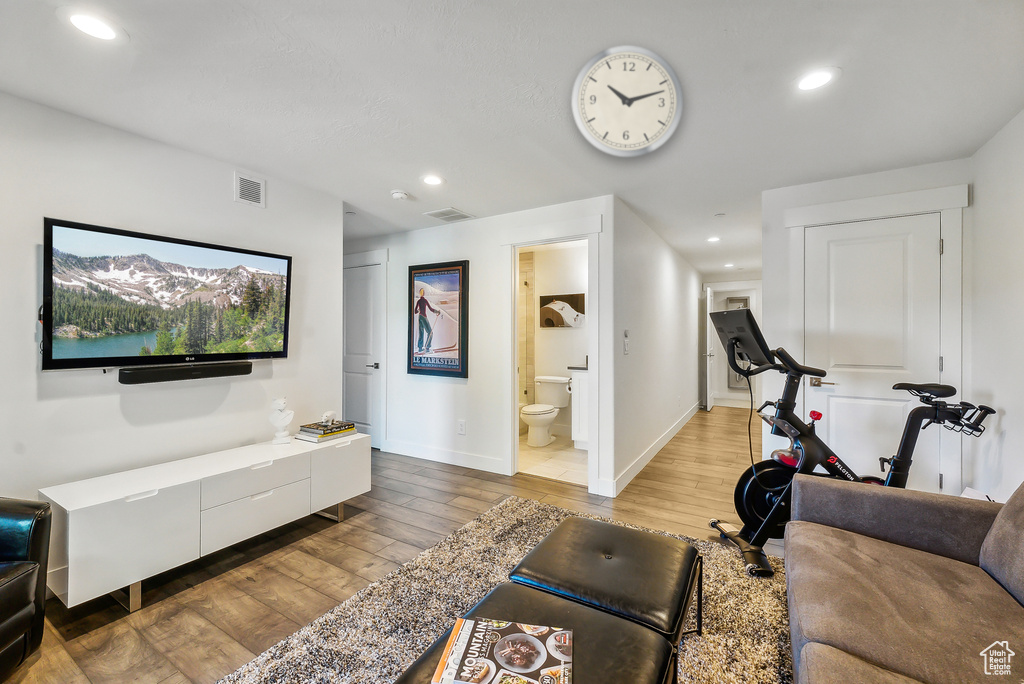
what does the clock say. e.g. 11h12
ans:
10h12
